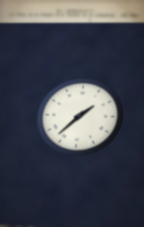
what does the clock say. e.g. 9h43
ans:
1h37
